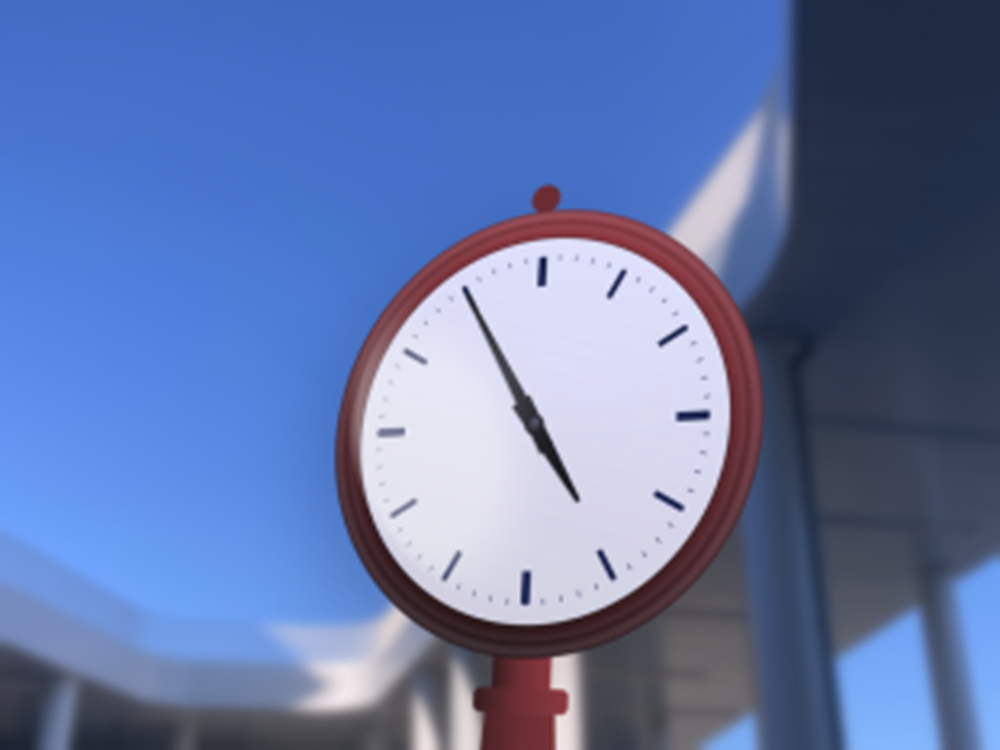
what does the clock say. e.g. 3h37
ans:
4h55
